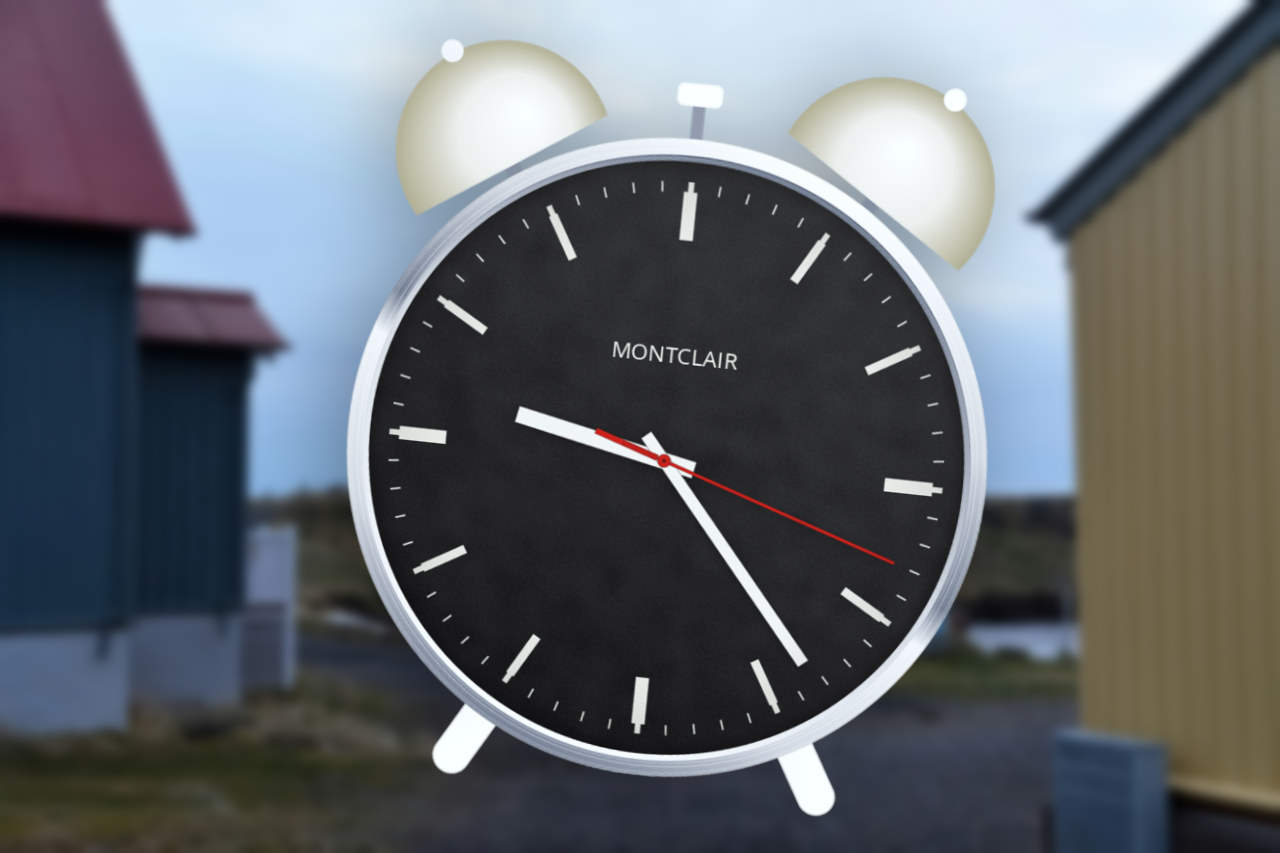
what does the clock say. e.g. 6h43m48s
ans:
9h23m18s
